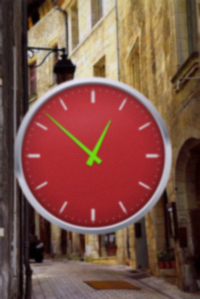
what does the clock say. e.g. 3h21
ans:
12h52
